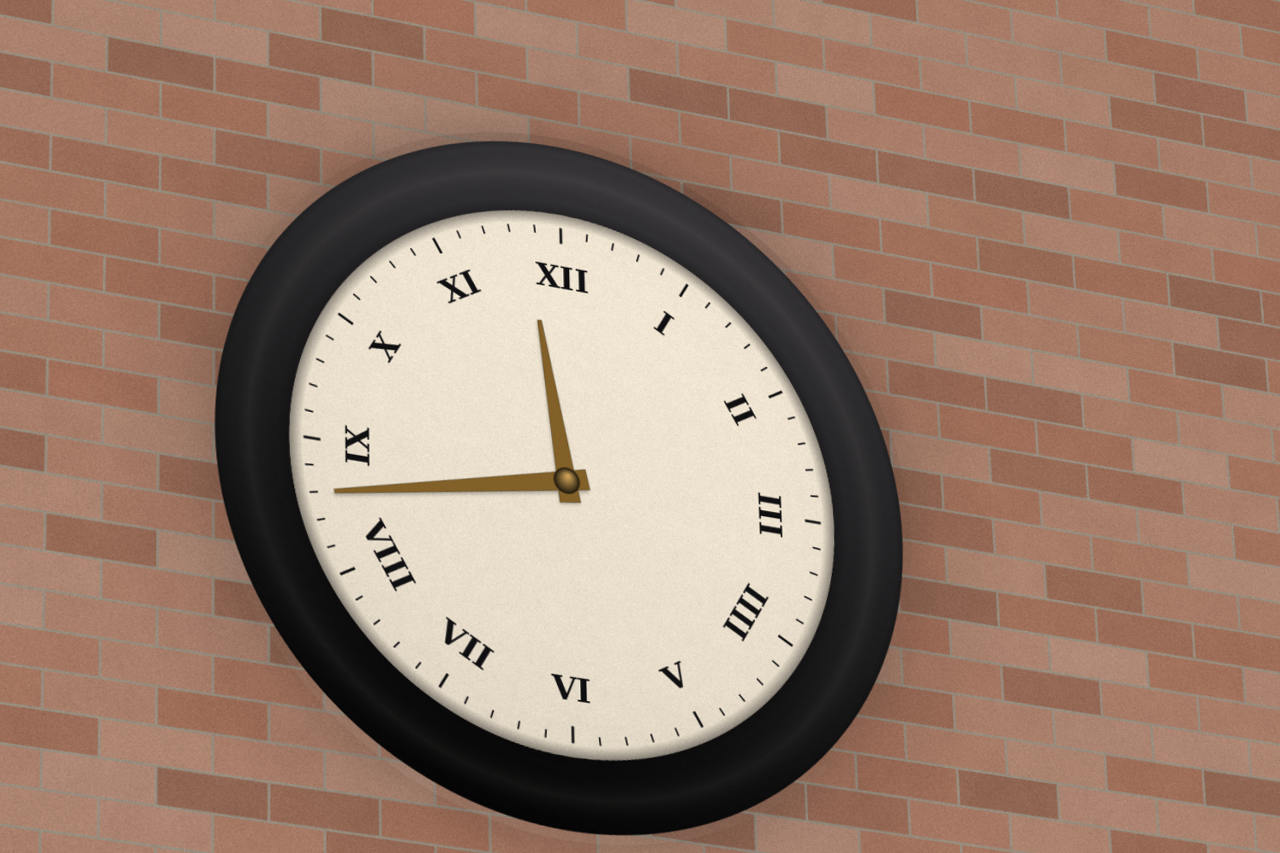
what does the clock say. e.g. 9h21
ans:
11h43
